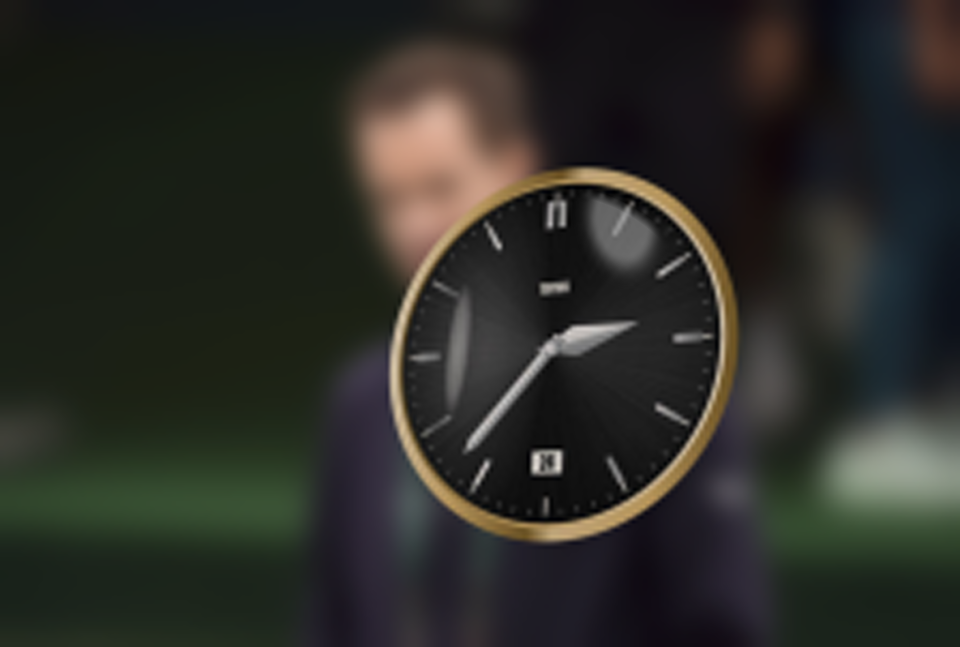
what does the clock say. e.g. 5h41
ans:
2h37
